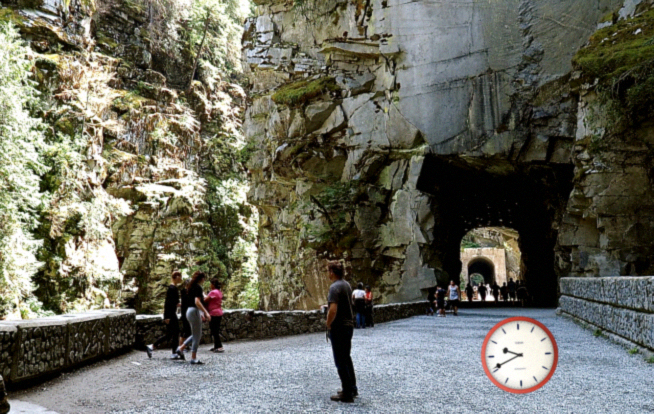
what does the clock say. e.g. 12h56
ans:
9h41
